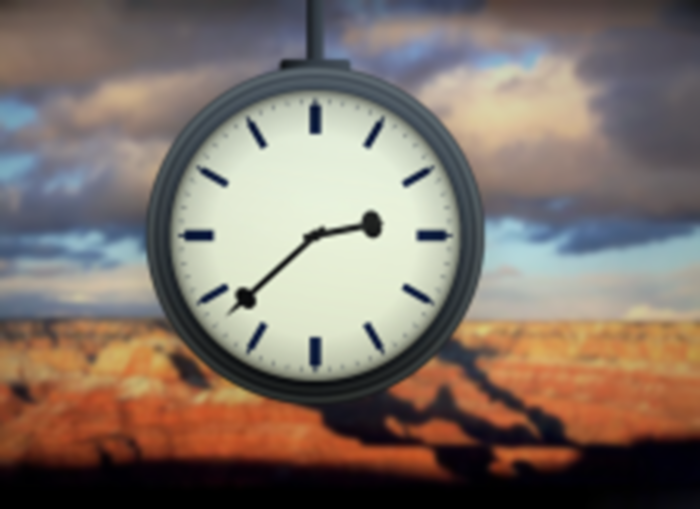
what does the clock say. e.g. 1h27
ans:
2h38
